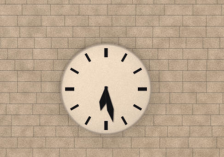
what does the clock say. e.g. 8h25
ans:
6h28
